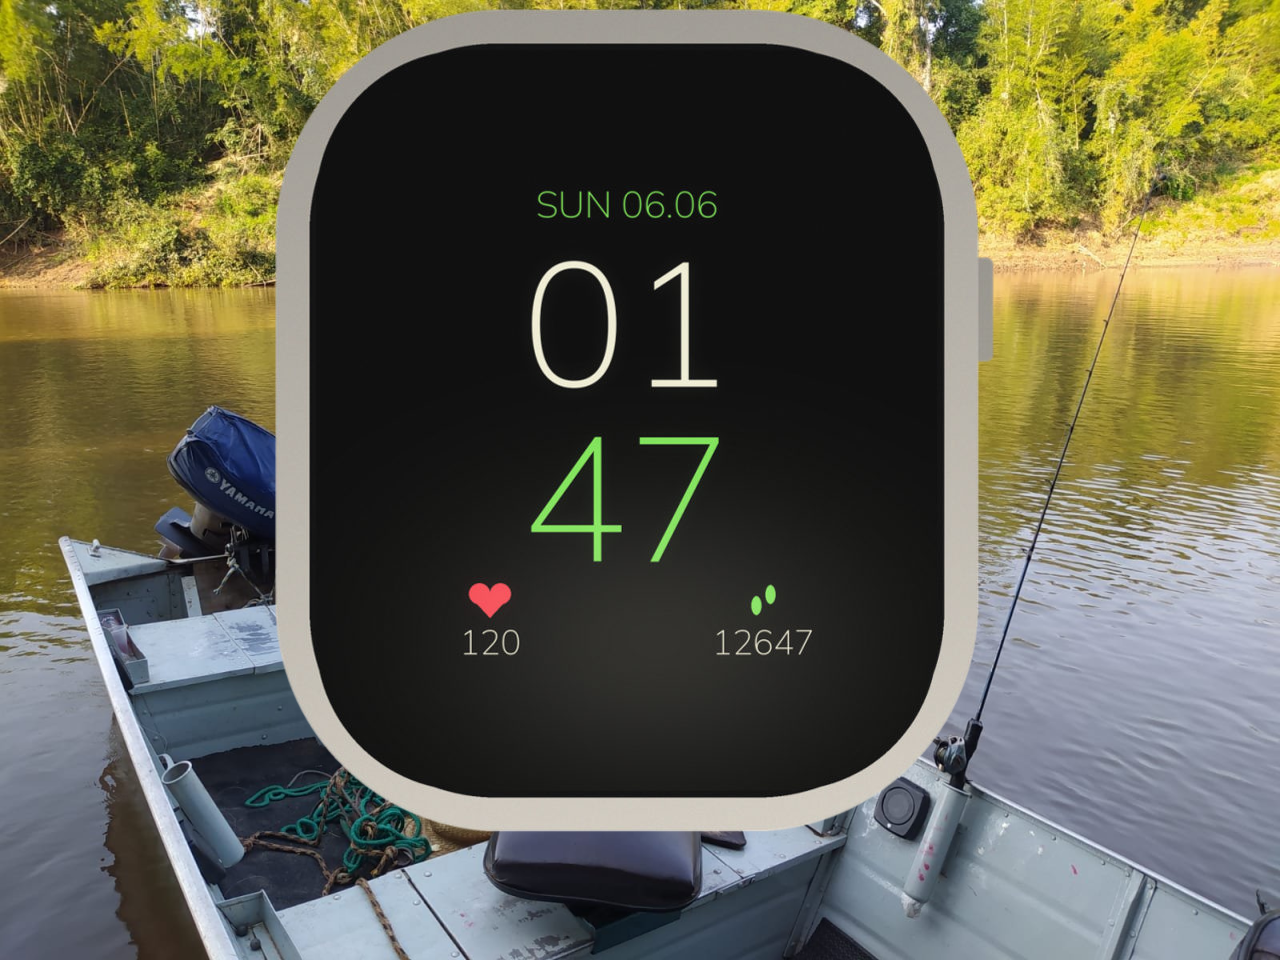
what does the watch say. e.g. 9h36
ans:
1h47
